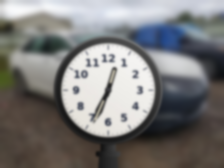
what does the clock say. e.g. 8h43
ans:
12h34
